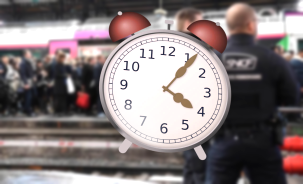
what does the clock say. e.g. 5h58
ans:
4h06
